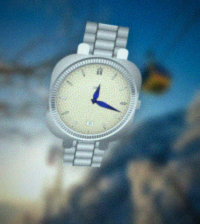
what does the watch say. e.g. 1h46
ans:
12h18
